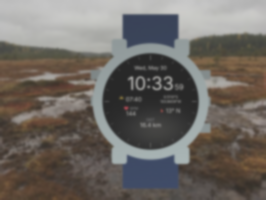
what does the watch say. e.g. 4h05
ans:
10h33
